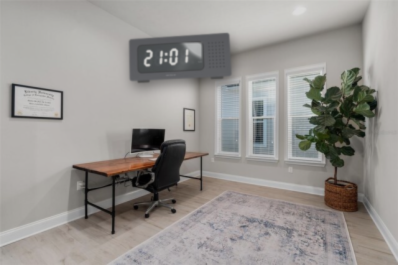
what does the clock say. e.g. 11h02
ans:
21h01
